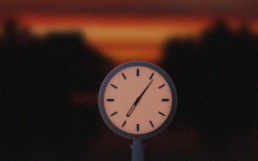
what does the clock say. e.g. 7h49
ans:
7h06
